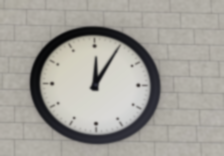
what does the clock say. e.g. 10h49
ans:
12h05
